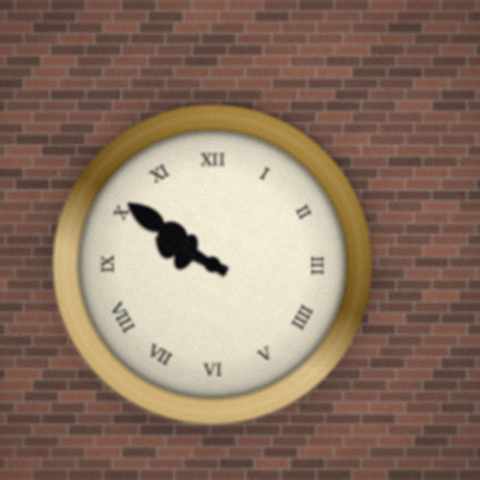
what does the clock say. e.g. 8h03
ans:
9h51
